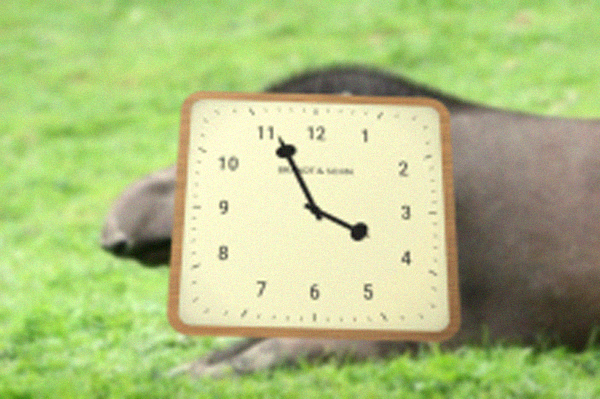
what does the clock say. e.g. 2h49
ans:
3h56
